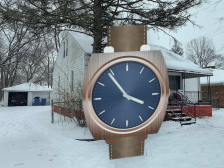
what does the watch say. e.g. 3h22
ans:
3h54
